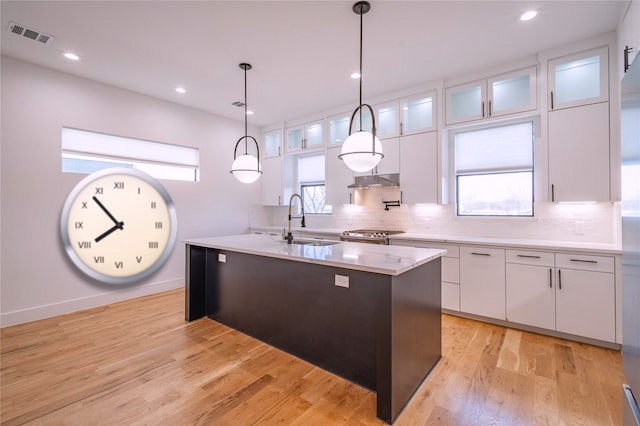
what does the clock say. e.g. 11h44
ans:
7h53
